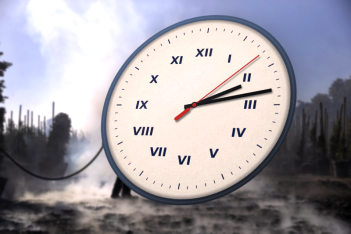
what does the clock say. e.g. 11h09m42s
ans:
2h13m08s
